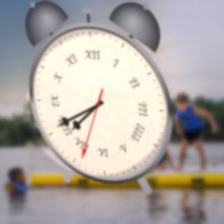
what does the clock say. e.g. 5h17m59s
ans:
7h40m34s
